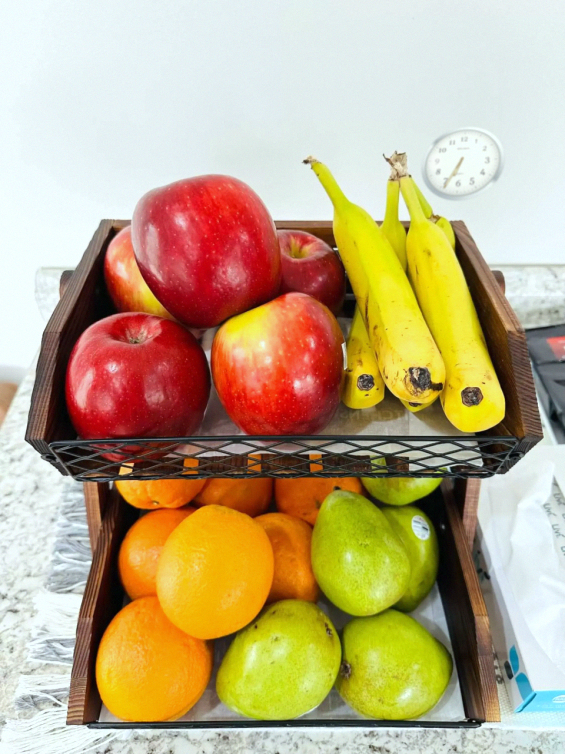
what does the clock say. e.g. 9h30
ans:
6h34
